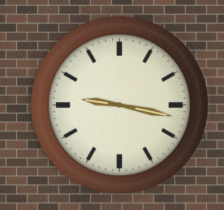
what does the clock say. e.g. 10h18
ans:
9h17
